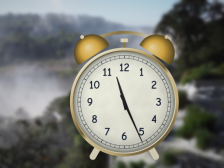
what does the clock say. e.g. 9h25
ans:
11h26
